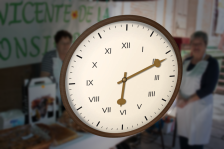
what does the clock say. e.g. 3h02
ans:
6h11
